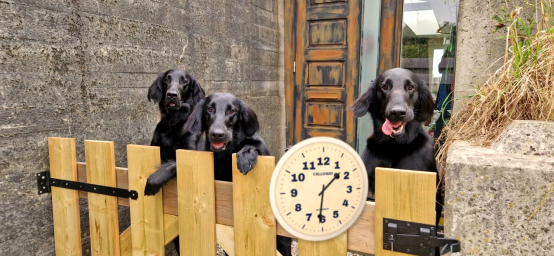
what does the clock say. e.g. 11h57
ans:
1h31
